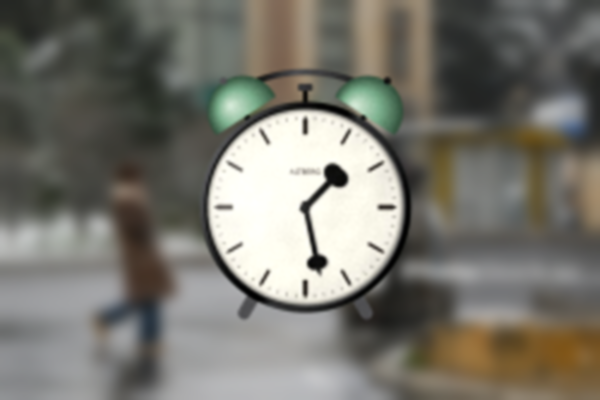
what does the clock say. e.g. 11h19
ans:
1h28
